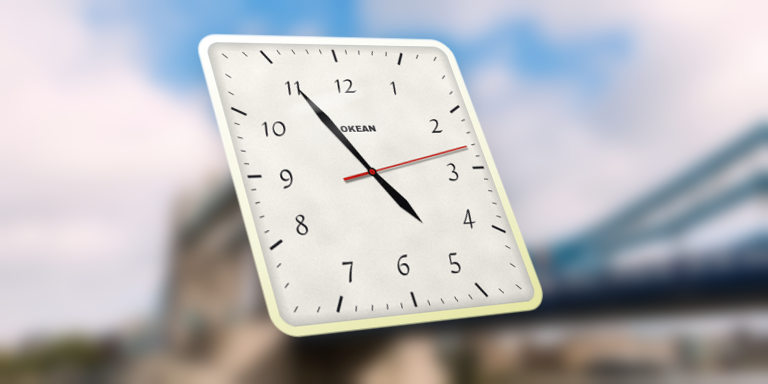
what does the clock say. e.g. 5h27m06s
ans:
4h55m13s
